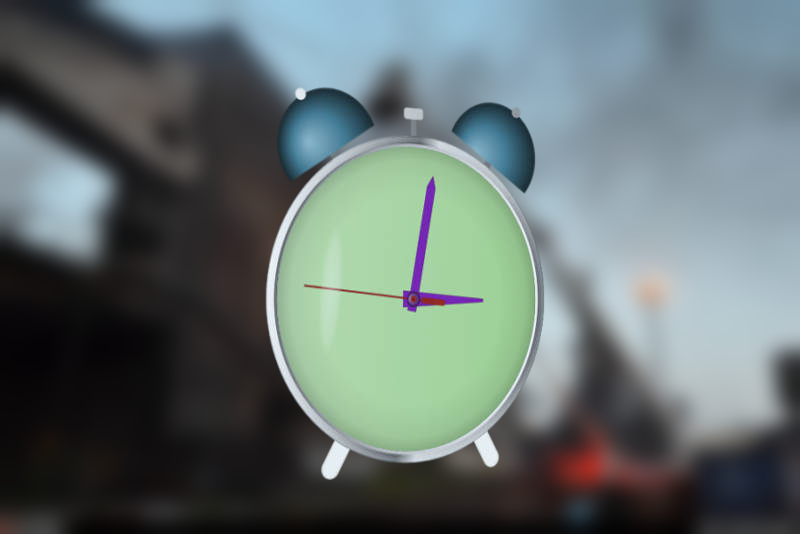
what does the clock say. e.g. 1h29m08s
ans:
3h01m46s
